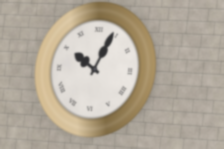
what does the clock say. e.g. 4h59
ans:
10h04
